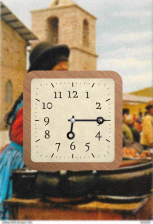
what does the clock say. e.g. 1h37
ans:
6h15
